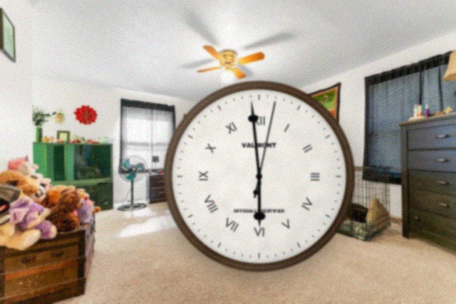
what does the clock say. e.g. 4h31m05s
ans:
5h59m02s
